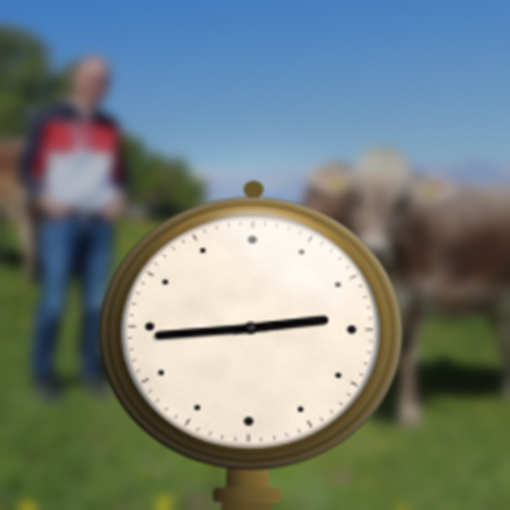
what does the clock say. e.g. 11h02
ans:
2h44
